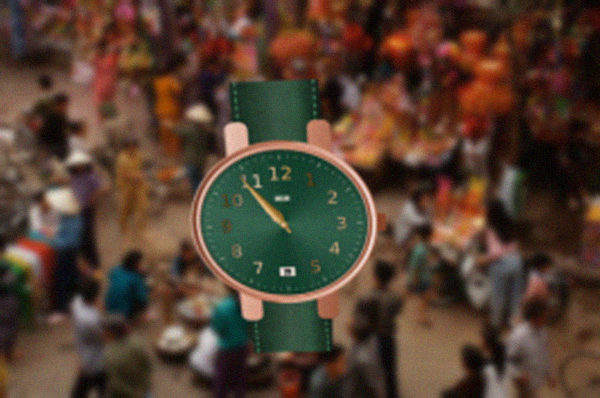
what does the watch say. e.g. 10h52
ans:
10h54
